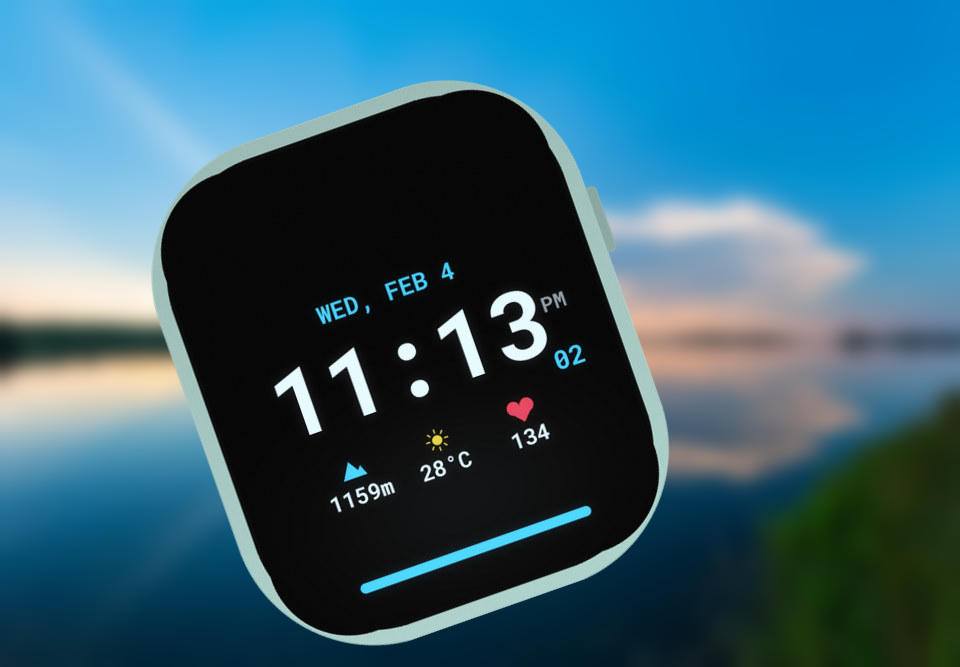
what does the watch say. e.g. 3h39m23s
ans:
11h13m02s
